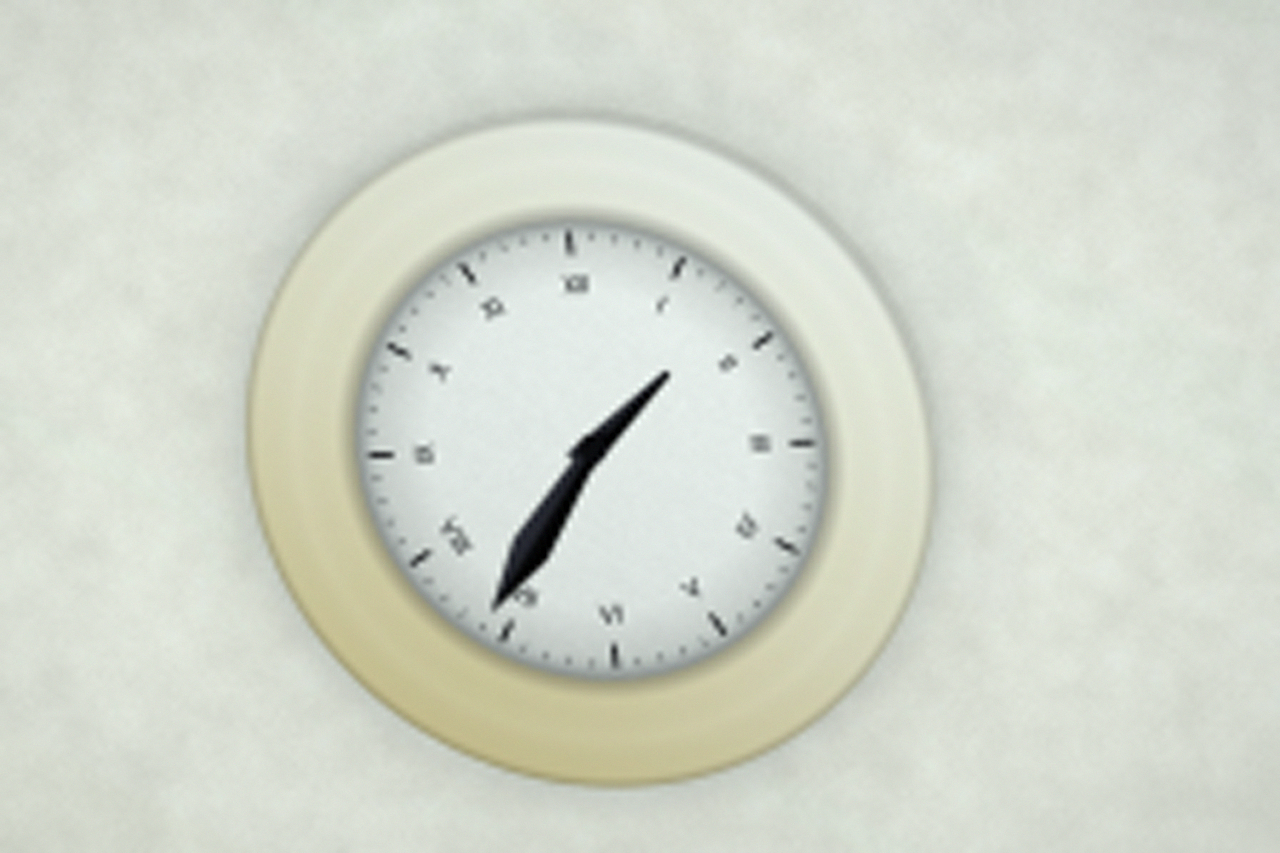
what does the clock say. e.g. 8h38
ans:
1h36
